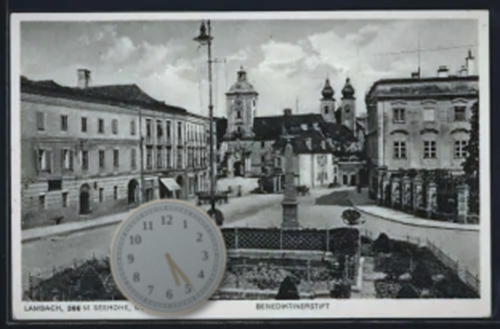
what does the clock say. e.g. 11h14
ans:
5h24
